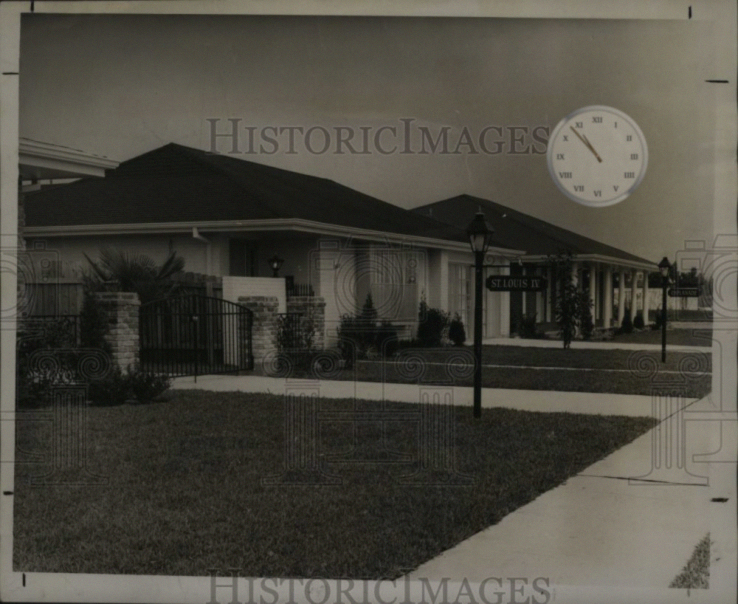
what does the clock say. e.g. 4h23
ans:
10h53
